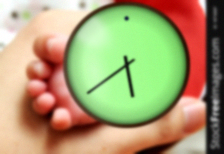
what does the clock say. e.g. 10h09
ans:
5h39
